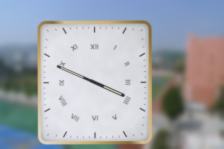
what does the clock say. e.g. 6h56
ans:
3h49
